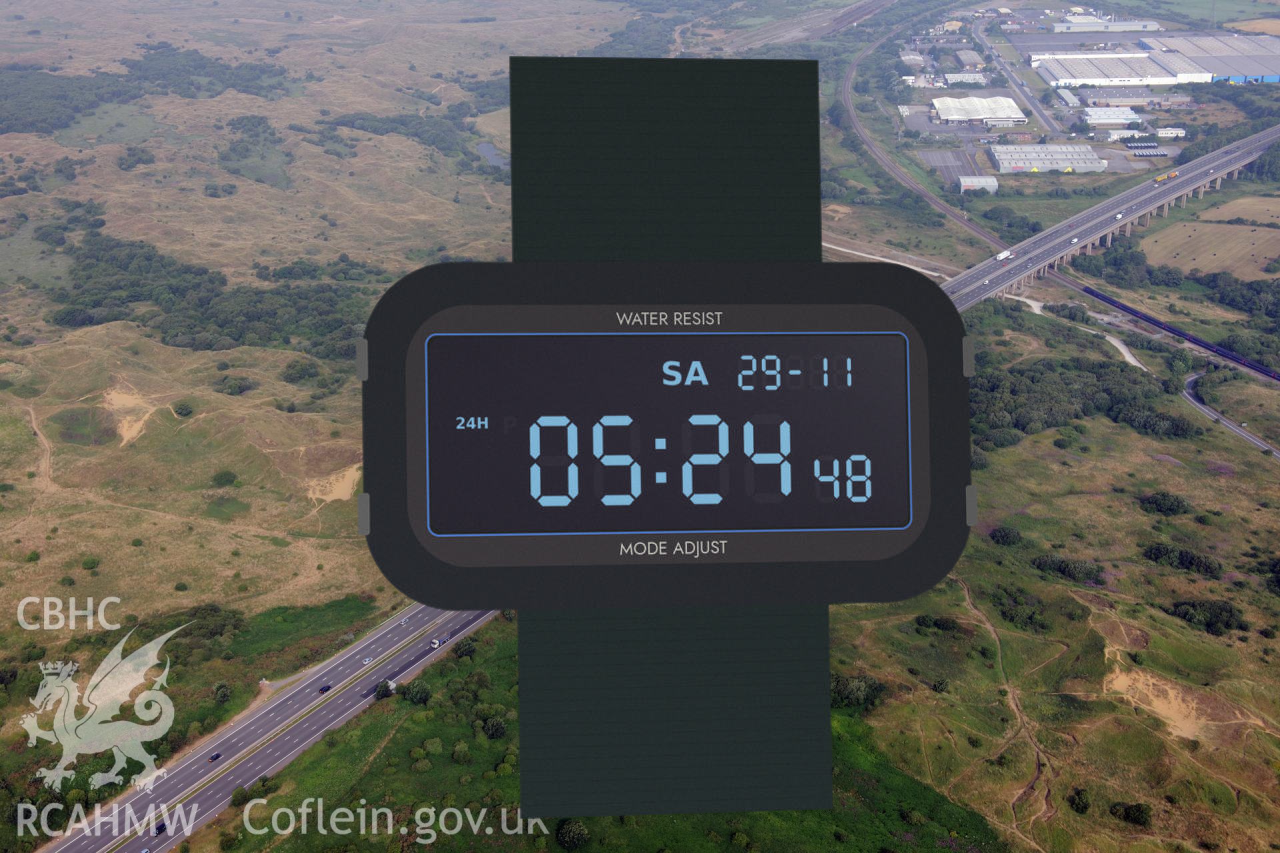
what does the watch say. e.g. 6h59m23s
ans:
5h24m48s
